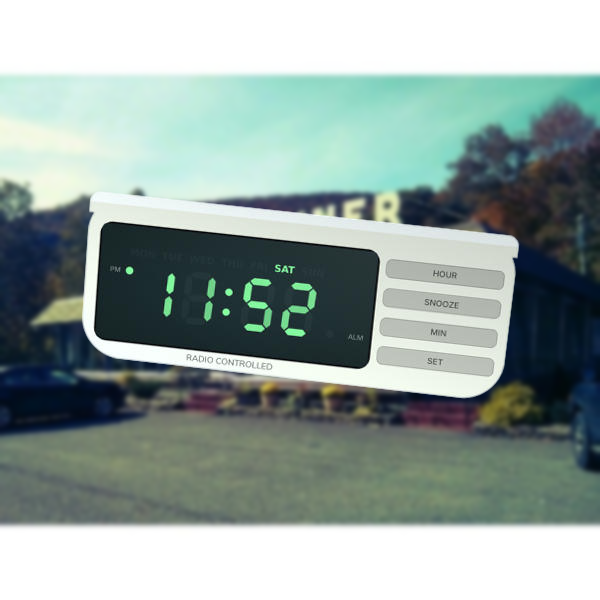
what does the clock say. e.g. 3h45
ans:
11h52
